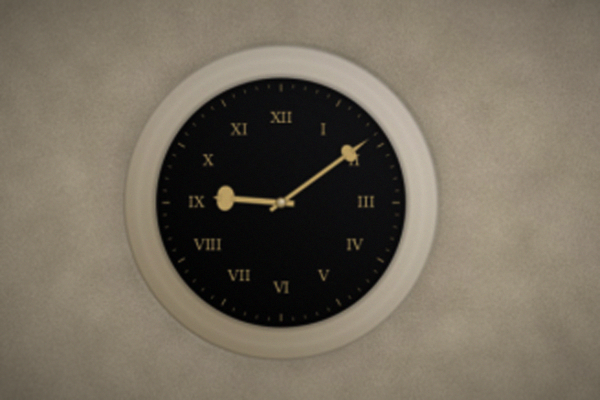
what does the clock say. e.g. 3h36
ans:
9h09
